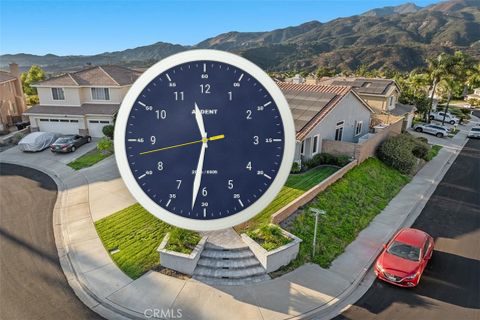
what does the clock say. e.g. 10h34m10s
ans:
11h31m43s
